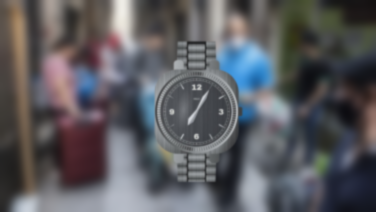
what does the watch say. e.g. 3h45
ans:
7h05
